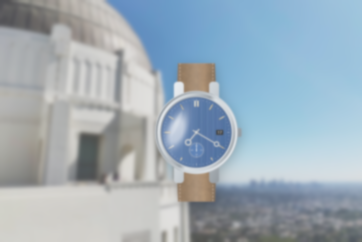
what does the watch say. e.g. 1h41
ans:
7h20
